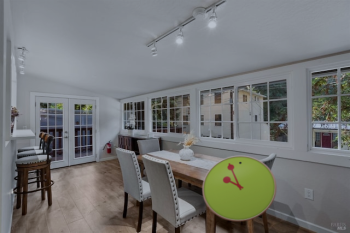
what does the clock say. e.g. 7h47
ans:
9h56
